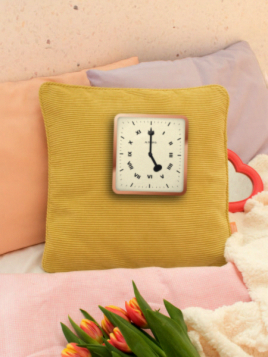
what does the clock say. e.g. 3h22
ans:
5h00
